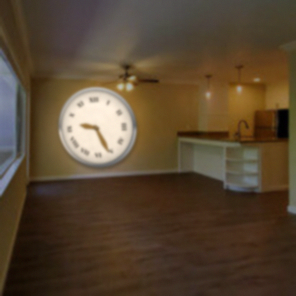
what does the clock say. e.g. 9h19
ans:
9h26
